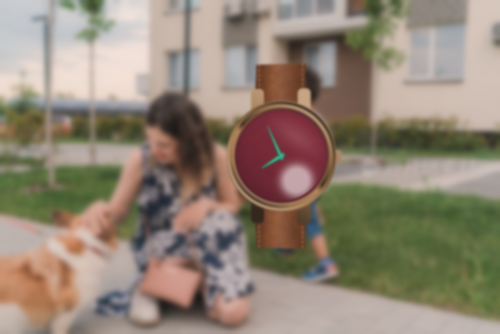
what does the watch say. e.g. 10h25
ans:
7h56
